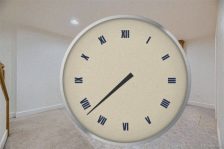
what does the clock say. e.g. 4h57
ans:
7h38
